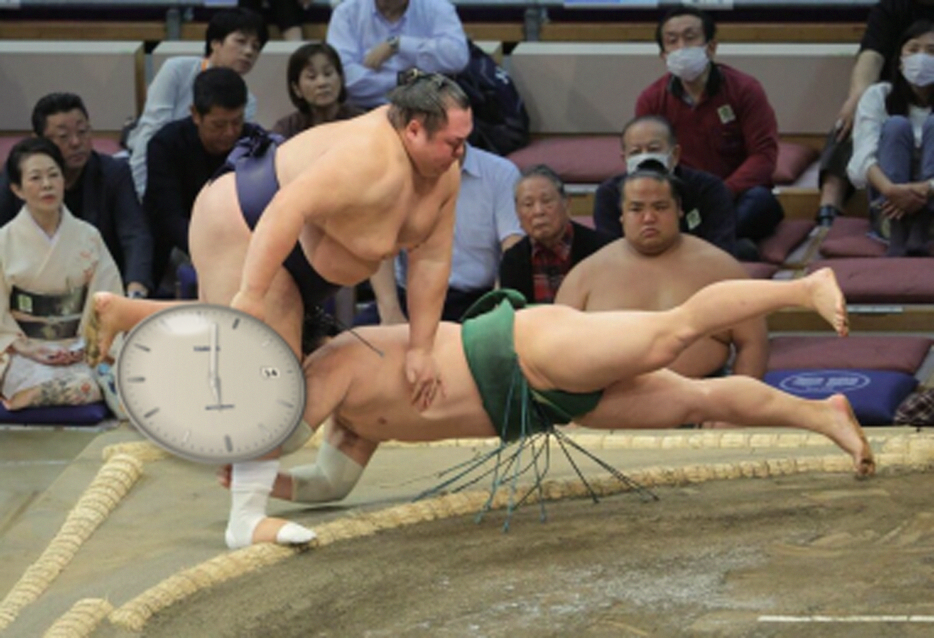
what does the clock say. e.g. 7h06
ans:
6h02
